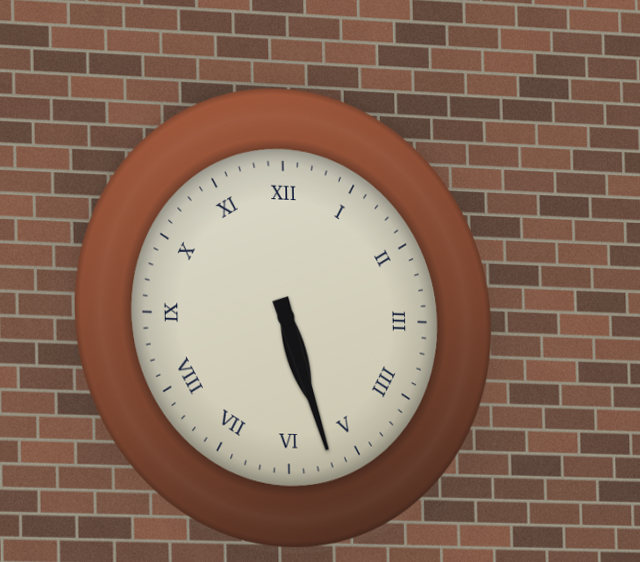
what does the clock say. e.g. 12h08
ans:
5h27
